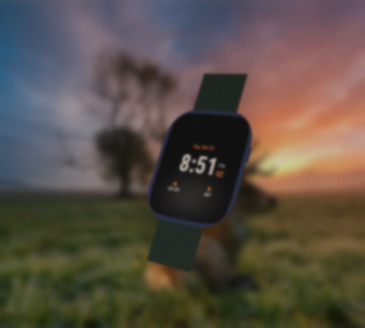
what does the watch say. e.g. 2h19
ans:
8h51
